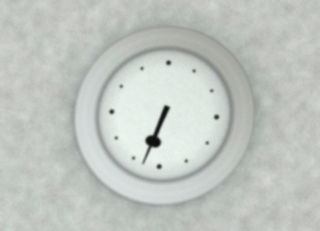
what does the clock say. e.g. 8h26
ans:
6h33
